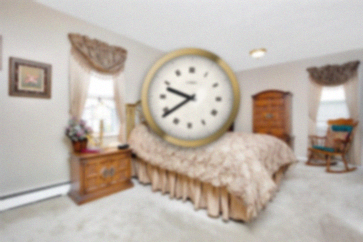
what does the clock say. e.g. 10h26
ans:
9h39
